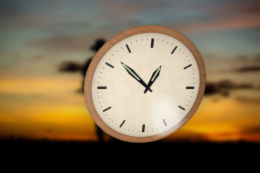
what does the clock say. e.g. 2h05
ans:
12h52
